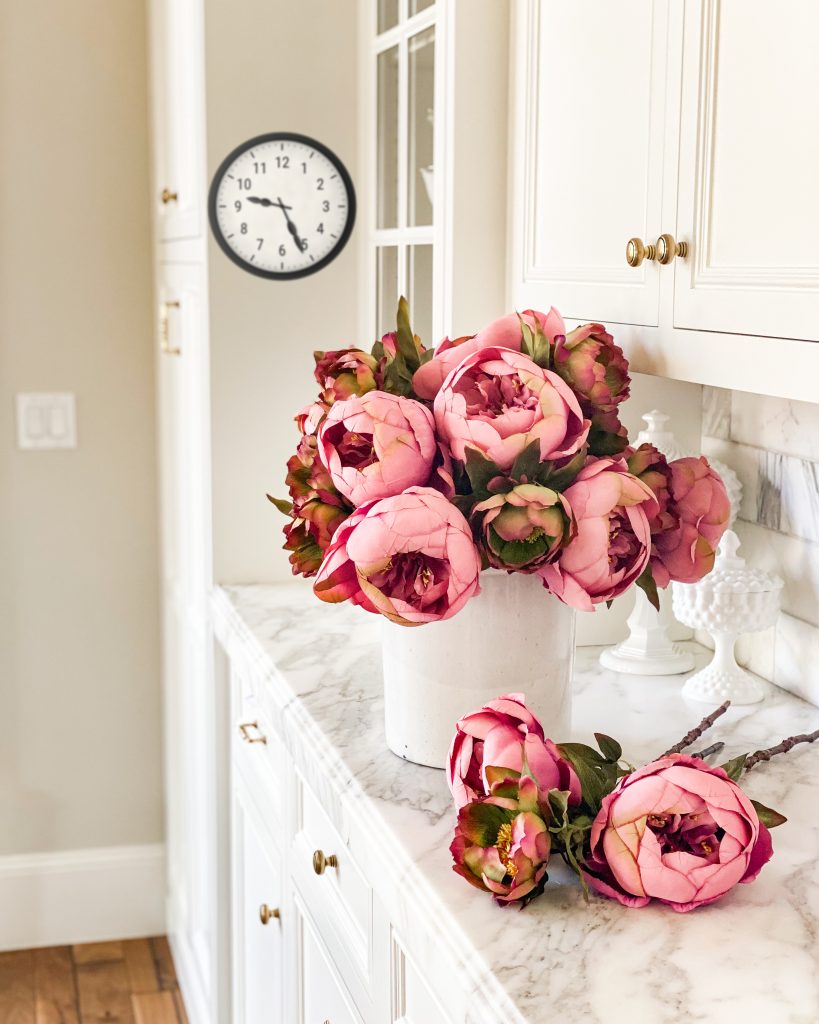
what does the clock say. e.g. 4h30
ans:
9h26
